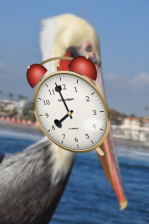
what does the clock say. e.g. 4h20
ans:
7h58
